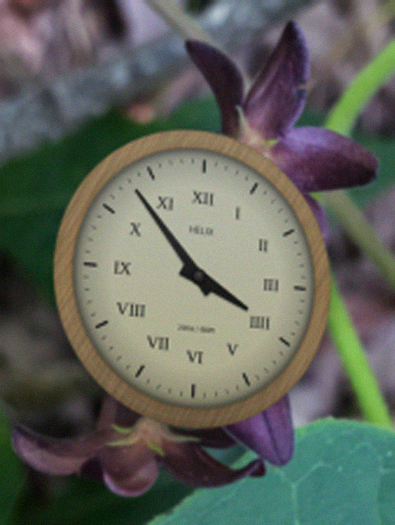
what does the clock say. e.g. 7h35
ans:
3h53
